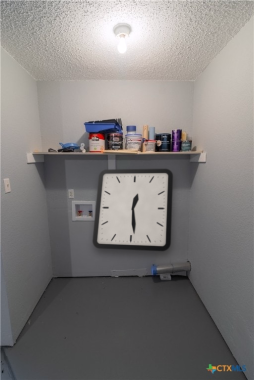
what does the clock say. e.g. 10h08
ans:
12h29
